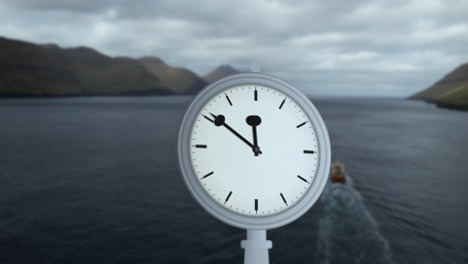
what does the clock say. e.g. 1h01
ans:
11h51
